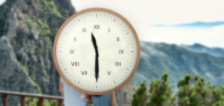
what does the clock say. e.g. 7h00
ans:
11h30
